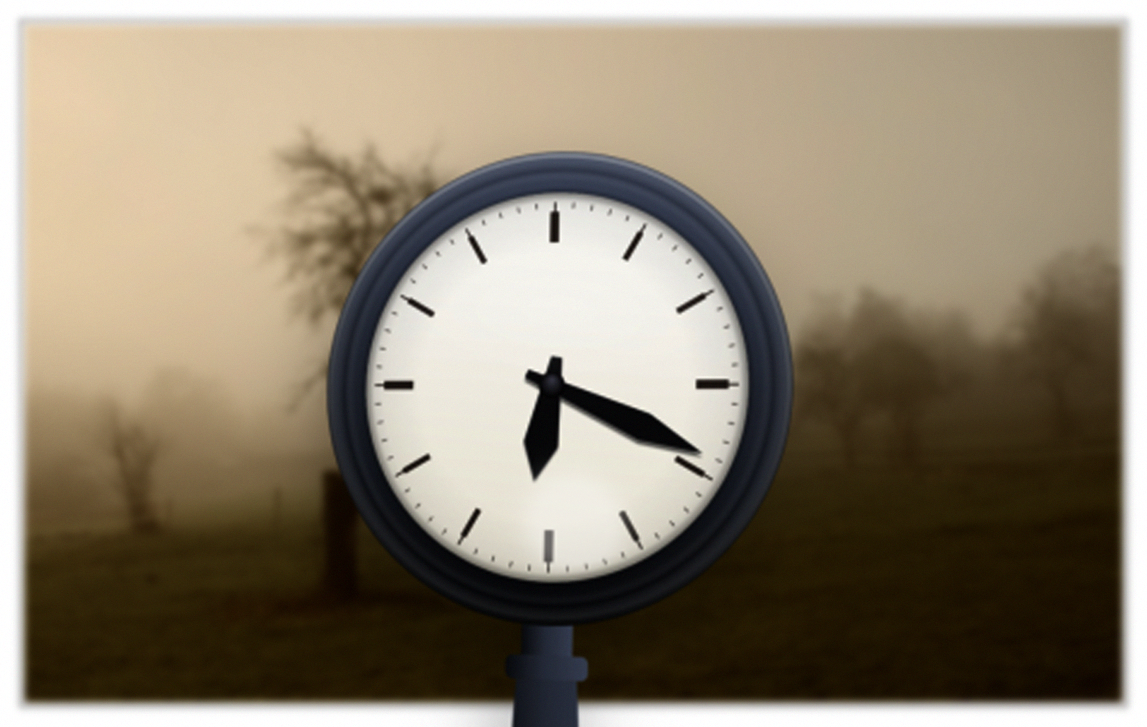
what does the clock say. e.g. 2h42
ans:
6h19
